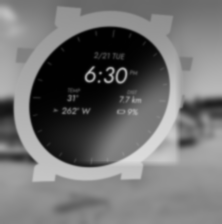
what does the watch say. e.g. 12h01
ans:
6h30
